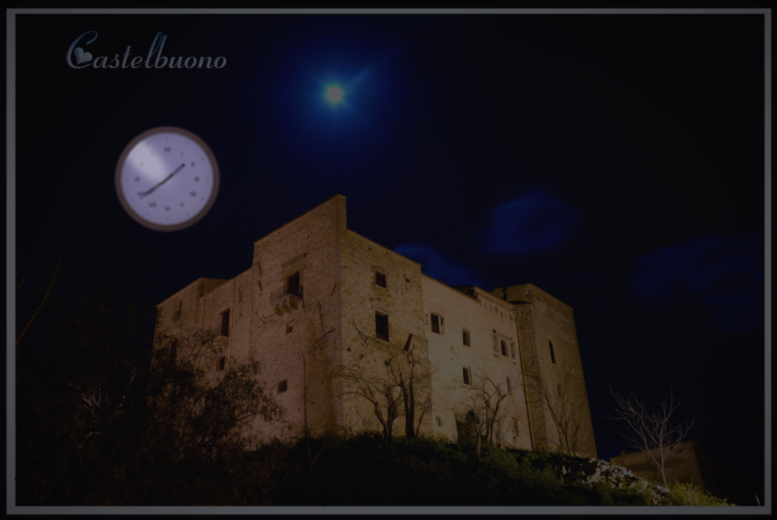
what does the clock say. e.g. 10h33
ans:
1h39
